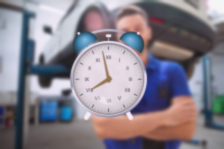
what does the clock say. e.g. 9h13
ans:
7h58
